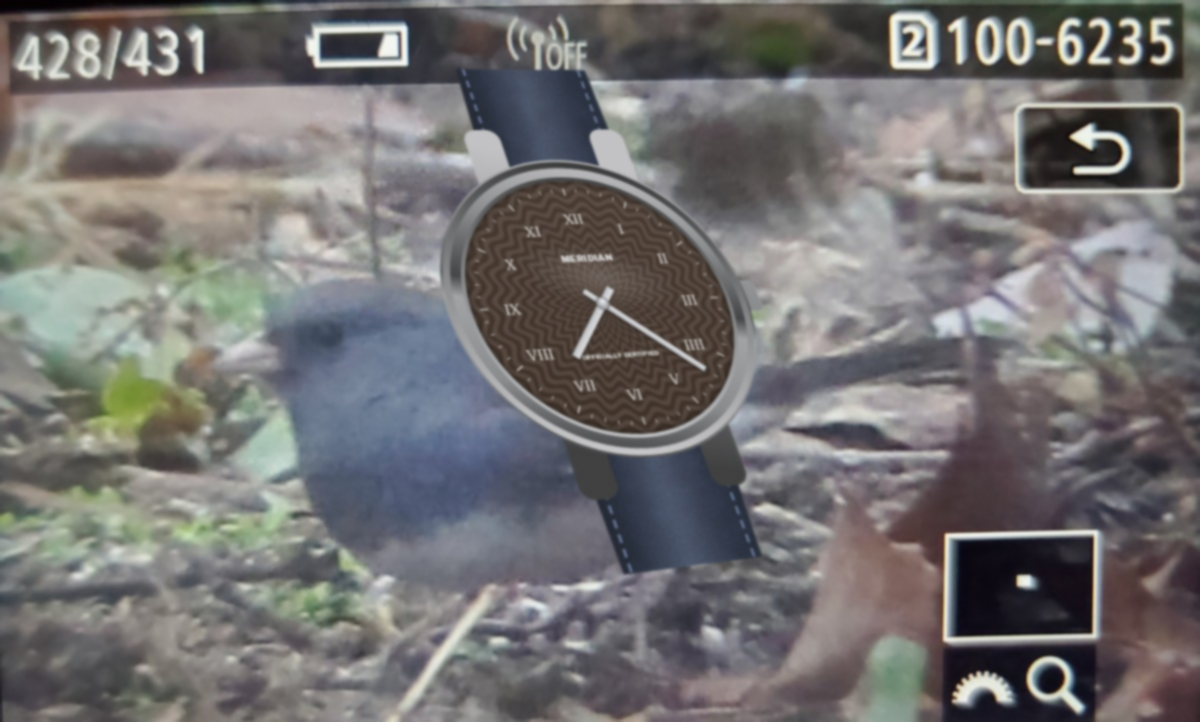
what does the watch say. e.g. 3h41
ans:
7h22
